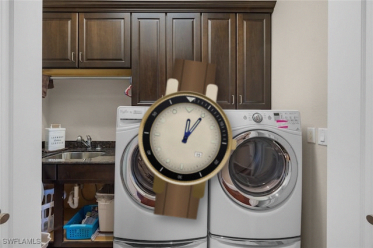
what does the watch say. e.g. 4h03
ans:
12h05
